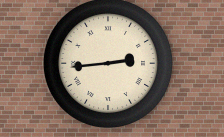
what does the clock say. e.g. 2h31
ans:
2h44
